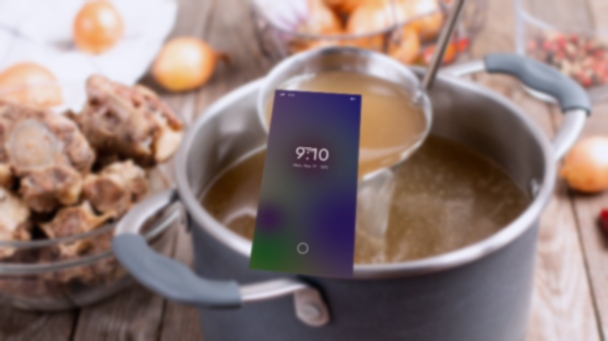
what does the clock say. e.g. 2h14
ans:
9h10
